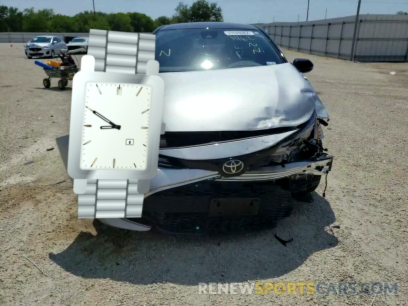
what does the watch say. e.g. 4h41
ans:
8h50
